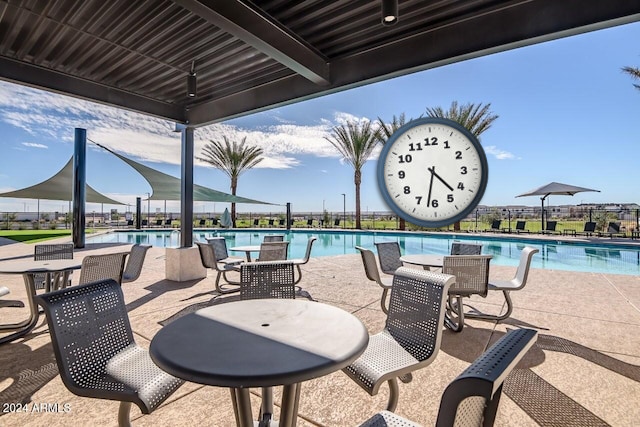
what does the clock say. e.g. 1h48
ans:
4h32
